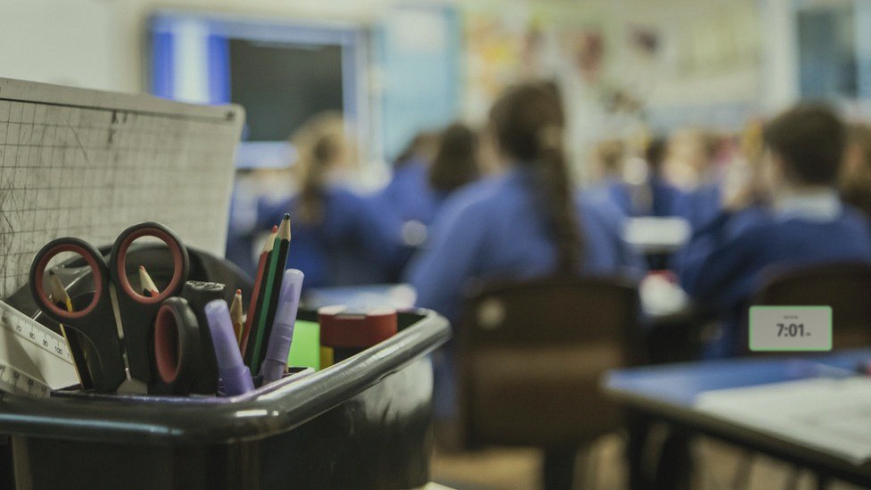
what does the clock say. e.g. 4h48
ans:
7h01
